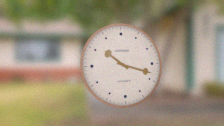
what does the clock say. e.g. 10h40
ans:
10h18
